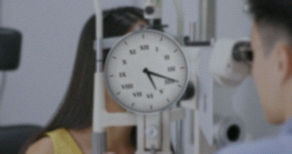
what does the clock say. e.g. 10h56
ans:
5h19
